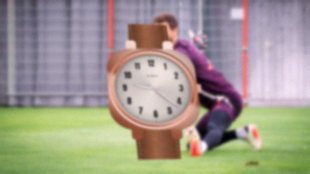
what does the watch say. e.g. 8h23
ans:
9h22
